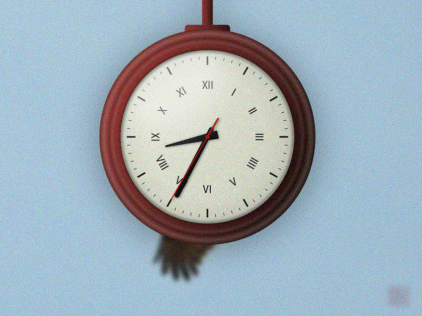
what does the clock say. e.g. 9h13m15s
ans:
8h34m35s
